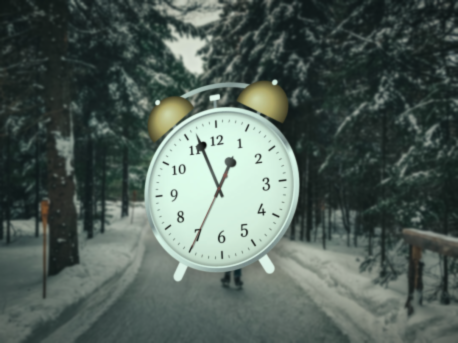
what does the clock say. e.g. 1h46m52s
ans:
12h56m35s
